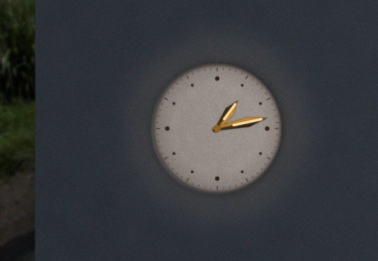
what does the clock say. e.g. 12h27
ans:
1h13
